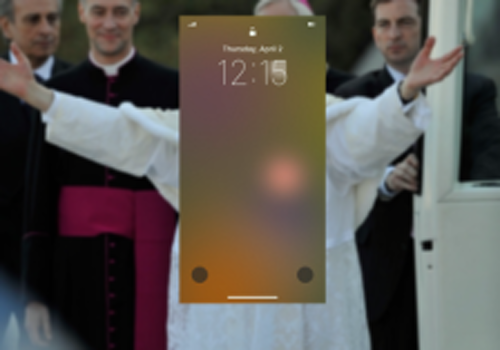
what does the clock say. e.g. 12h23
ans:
12h15
